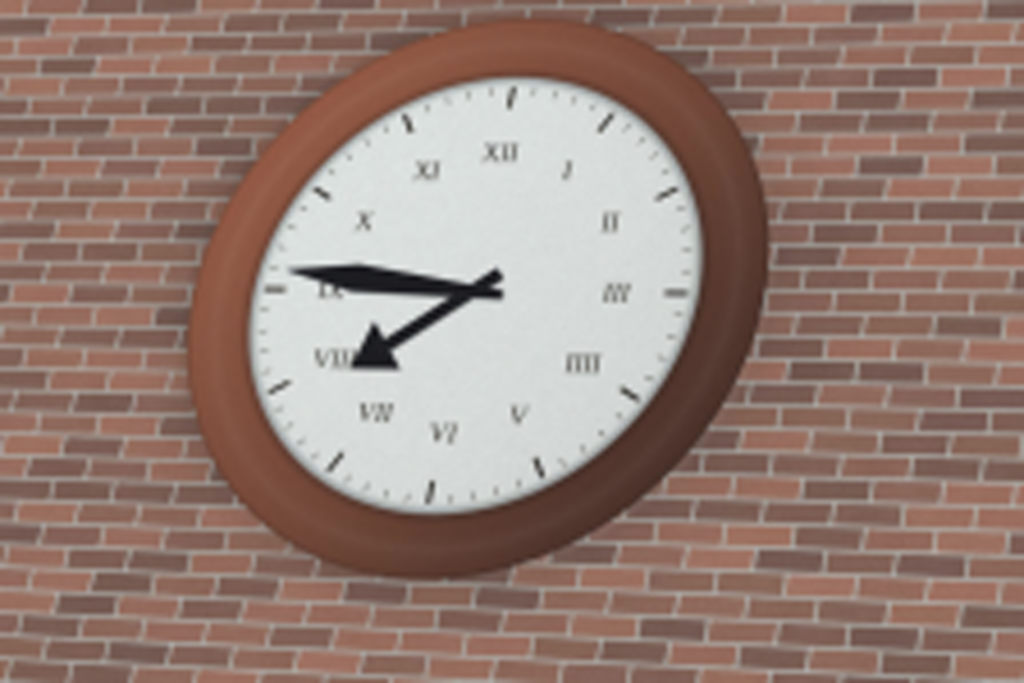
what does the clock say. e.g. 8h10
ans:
7h46
